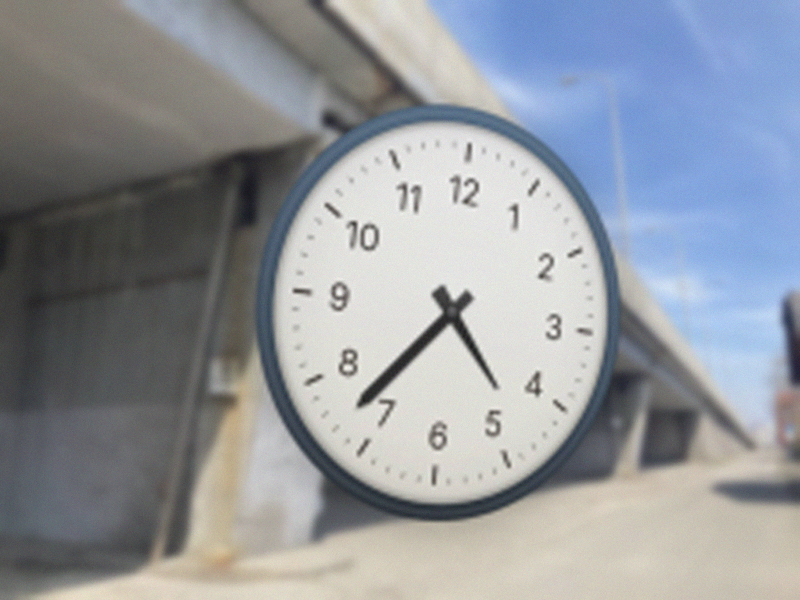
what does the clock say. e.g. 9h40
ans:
4h37
